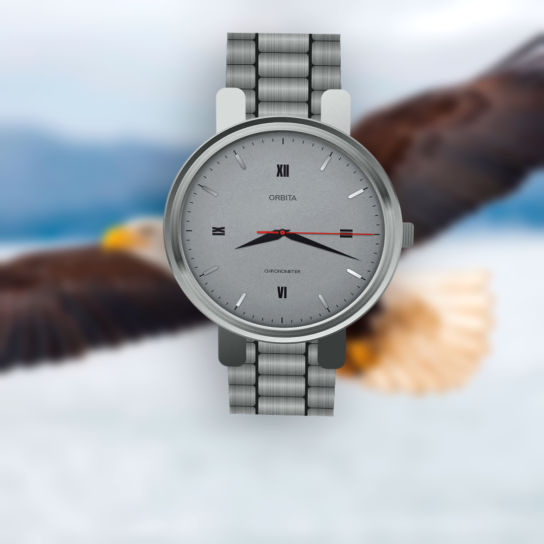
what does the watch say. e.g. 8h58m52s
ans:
8h18m15s
